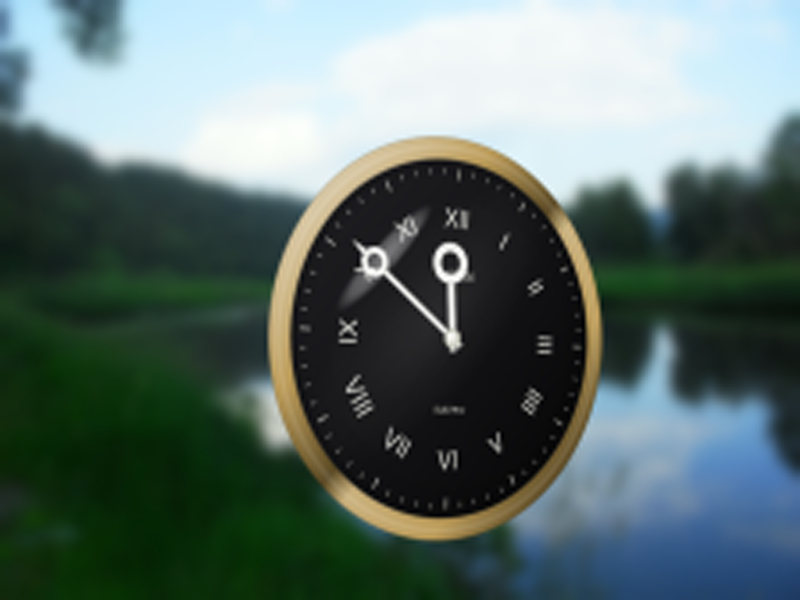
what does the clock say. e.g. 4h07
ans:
11h51
